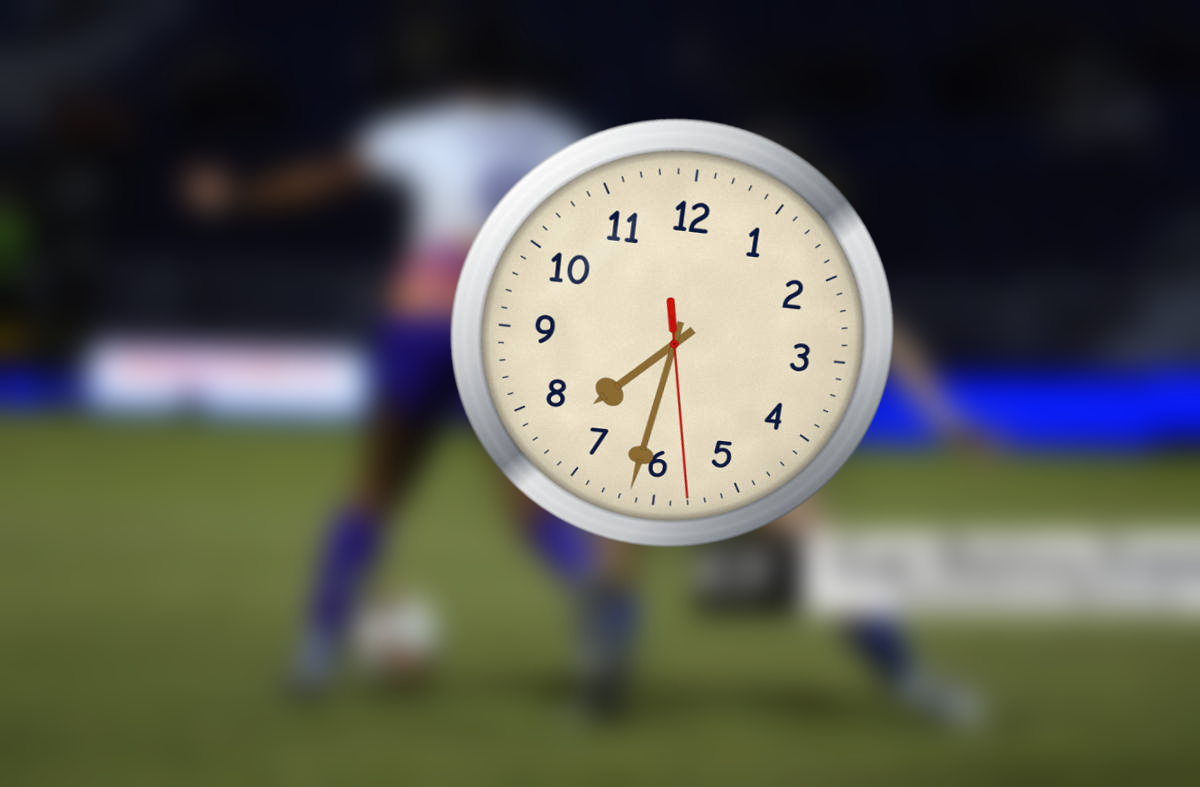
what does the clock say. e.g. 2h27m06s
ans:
7h31m28s
